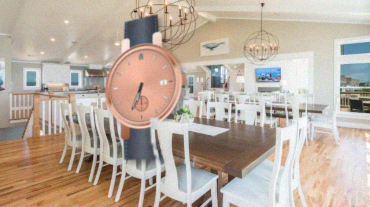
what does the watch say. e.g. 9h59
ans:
6h34
